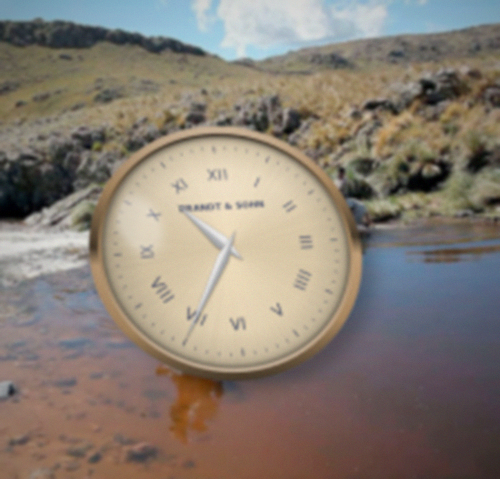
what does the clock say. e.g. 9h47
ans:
10h35
